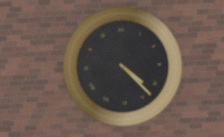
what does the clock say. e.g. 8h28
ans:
4h23
